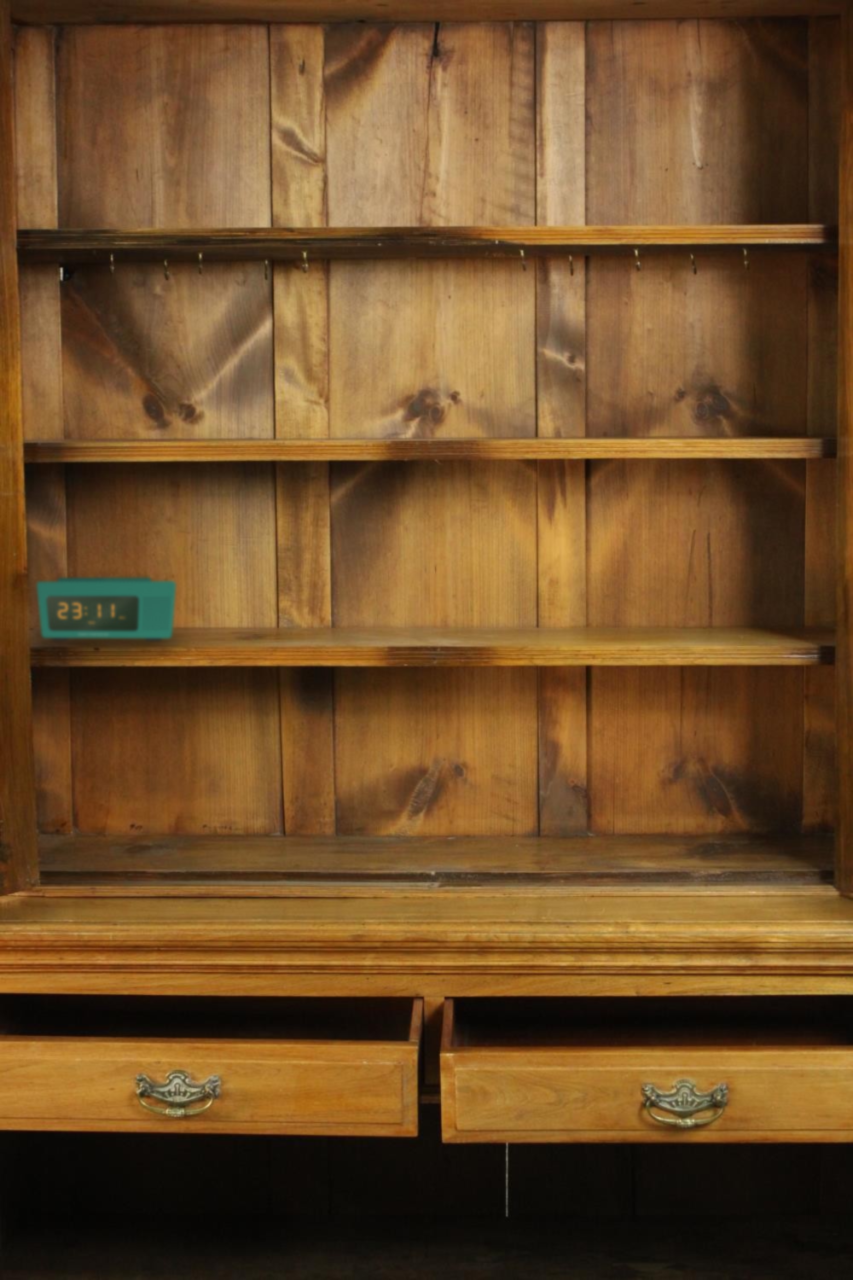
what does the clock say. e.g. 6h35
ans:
23h11
